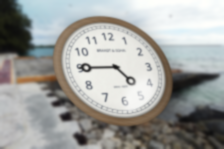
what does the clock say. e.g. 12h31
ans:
4h45
